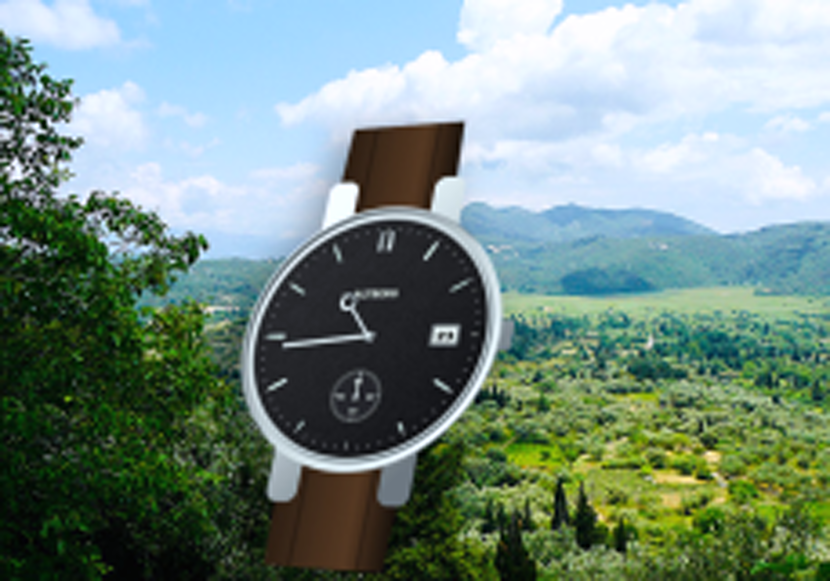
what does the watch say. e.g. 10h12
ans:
10h44
